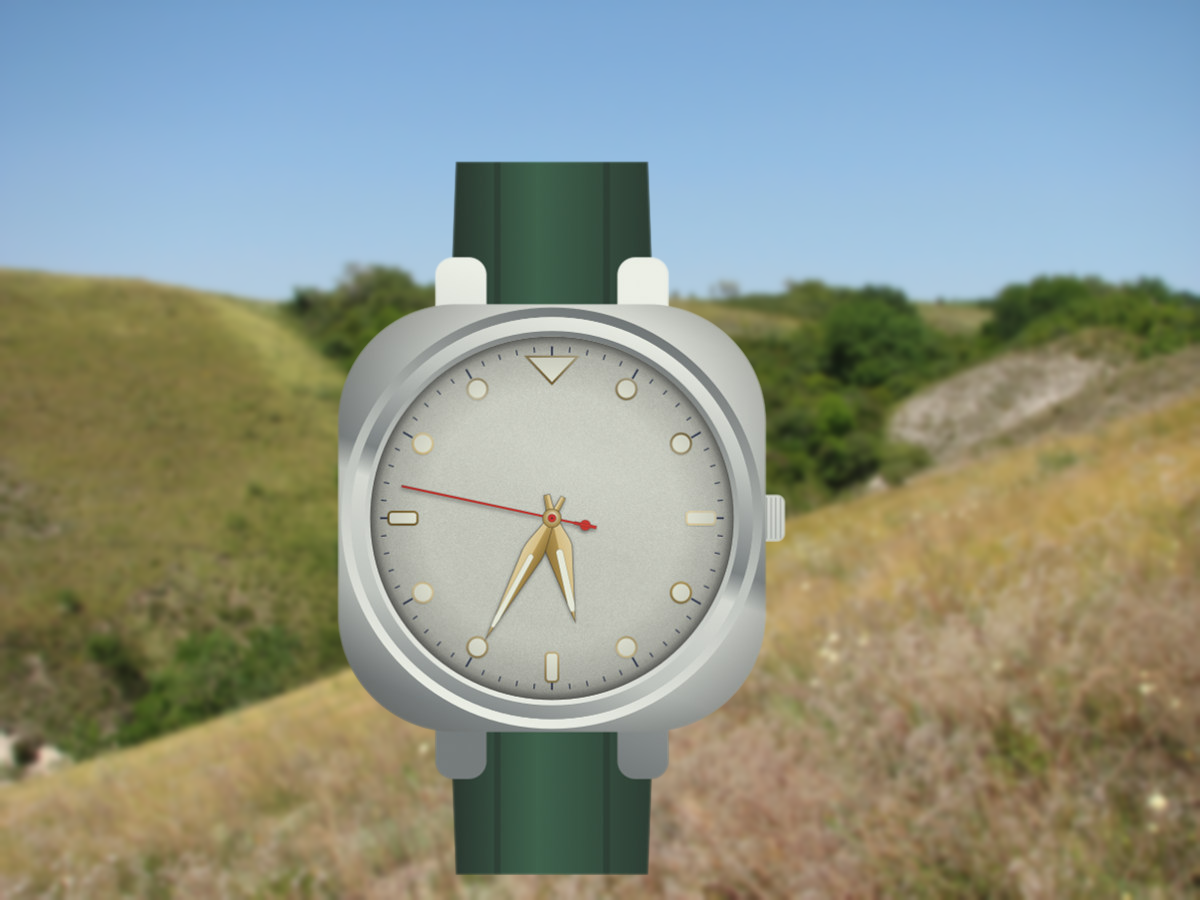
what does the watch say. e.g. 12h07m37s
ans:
5h34m47s
